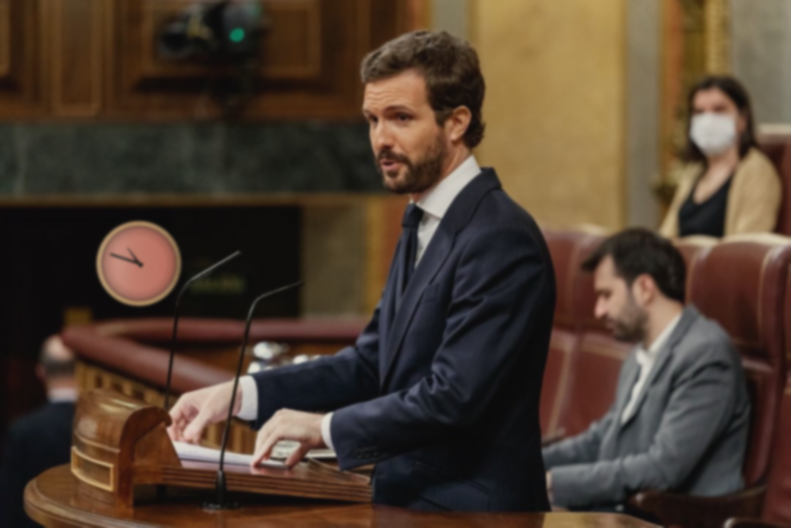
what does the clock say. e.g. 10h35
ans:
10h48
